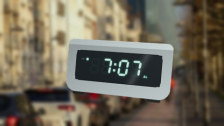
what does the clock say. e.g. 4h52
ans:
7h07
